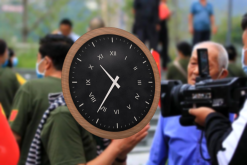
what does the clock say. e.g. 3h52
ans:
10h36
